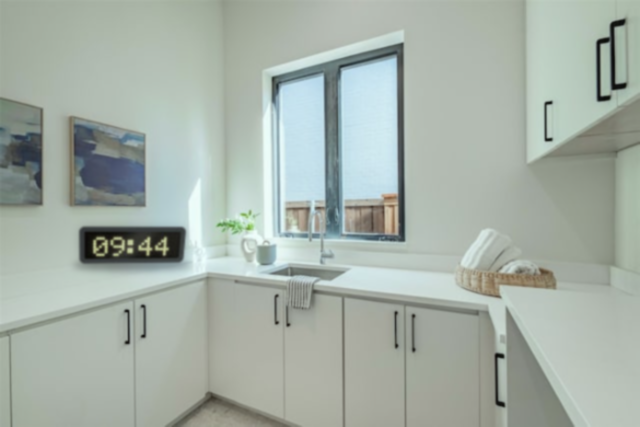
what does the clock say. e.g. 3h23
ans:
9h44
